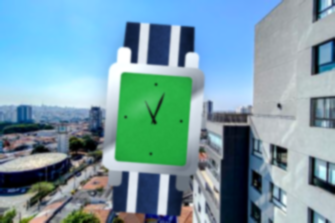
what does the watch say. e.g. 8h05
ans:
11h03
